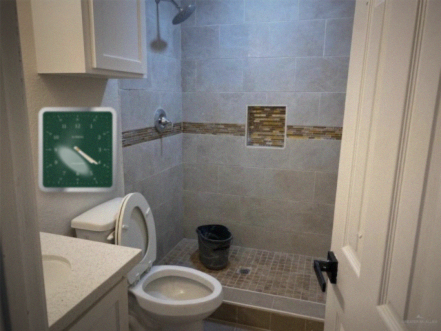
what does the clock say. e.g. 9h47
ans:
4h21
